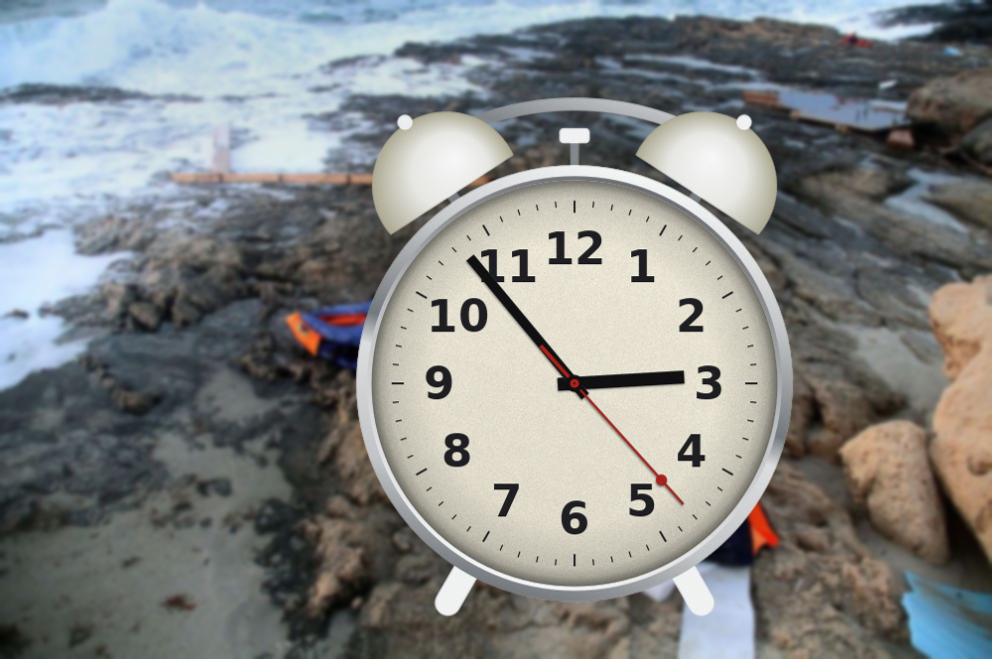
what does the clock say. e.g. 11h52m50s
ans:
2h53m23s
